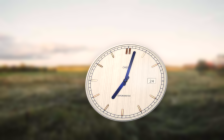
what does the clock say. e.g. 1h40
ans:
7h02
